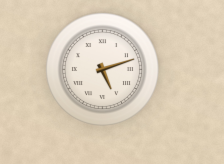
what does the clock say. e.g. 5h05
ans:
5h12
